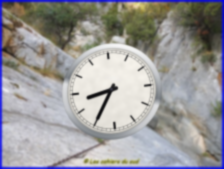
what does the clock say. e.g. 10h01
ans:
8h35
